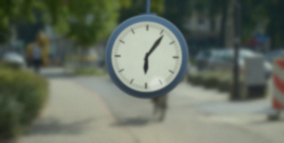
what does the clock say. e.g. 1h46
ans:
6h06
